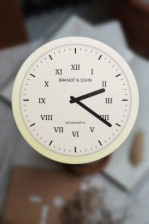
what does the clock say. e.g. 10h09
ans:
2h21
